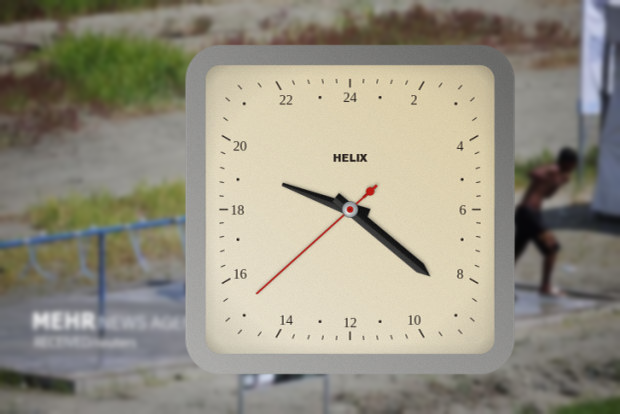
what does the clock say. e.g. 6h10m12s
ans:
19h21m38s
